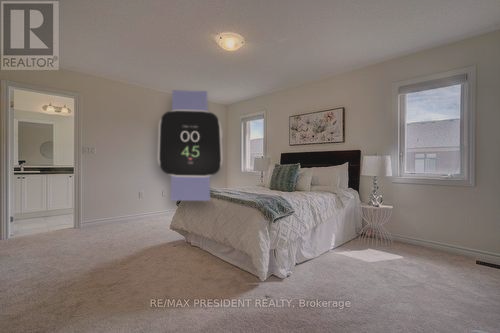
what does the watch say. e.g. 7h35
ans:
0h45
